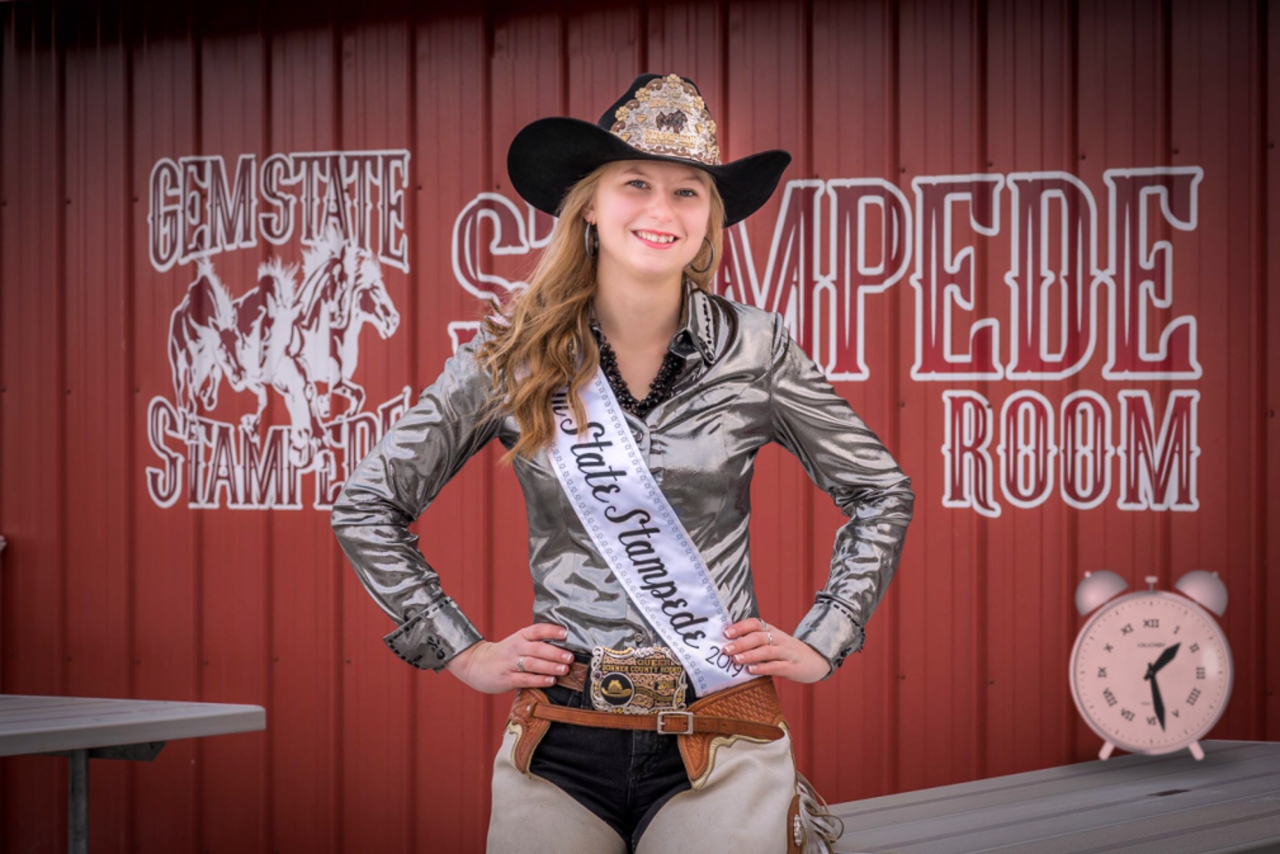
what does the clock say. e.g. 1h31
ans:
1h28
